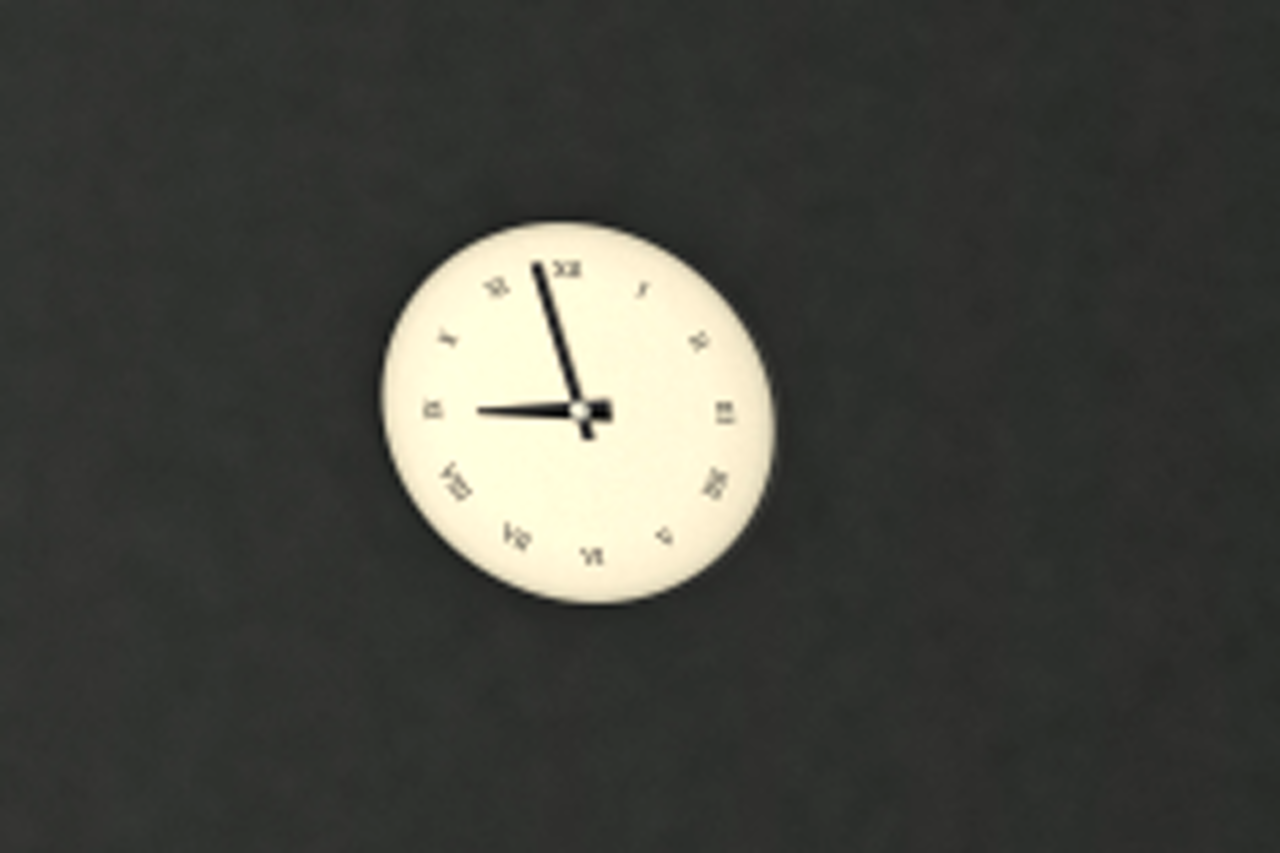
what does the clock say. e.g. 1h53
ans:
8h58
